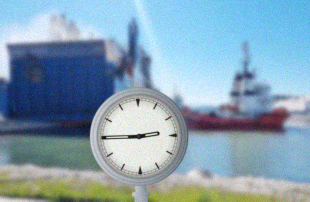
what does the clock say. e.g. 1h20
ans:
2h45
